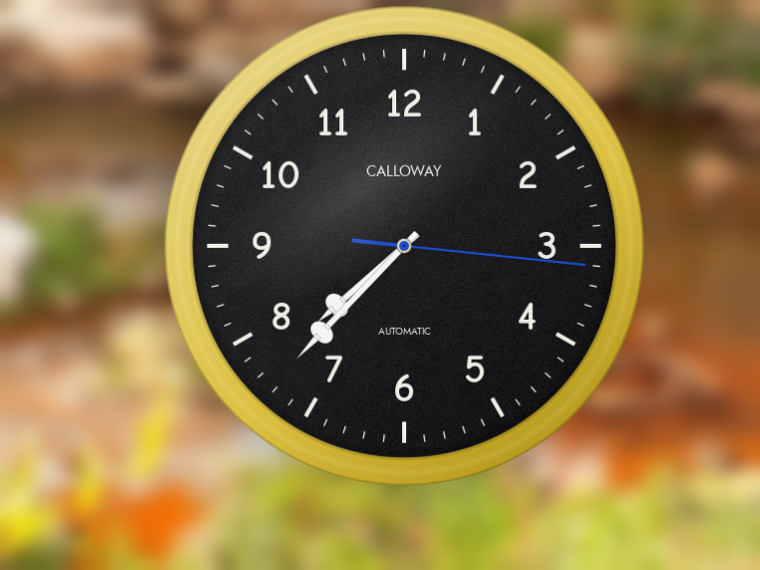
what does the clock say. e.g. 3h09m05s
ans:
7h37m16s
